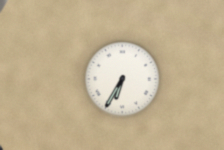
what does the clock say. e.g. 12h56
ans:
6h35
